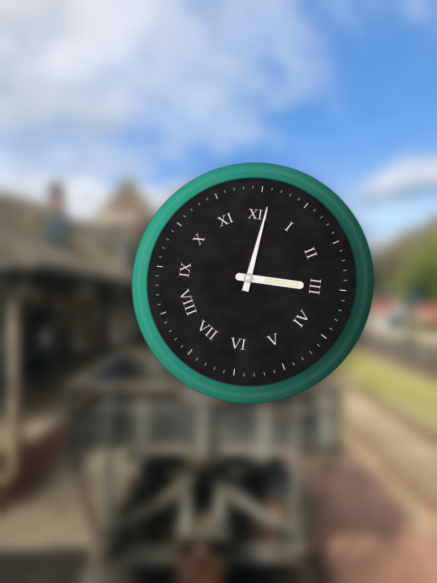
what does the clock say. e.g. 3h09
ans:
3h01
